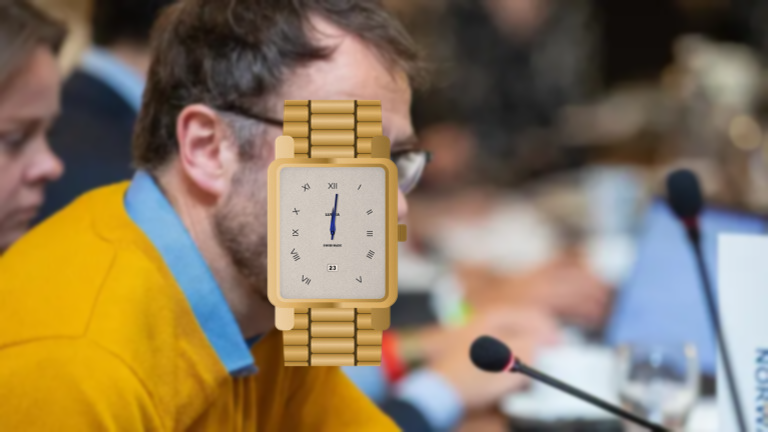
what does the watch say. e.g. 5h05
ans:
12h01
